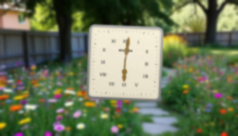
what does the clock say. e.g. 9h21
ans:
6h01
